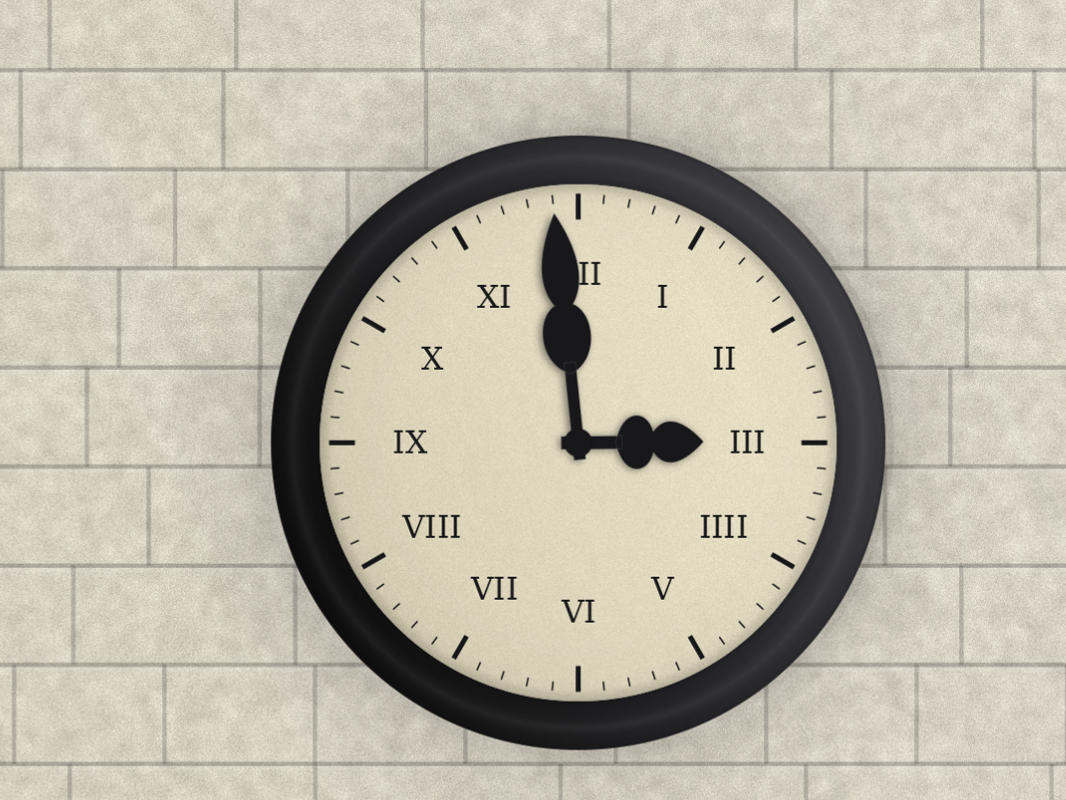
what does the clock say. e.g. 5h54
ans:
2h59
